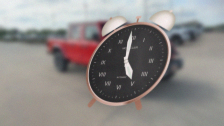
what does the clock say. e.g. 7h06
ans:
4h59
